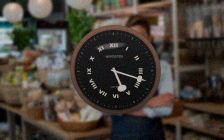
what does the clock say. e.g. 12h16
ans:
5h18
